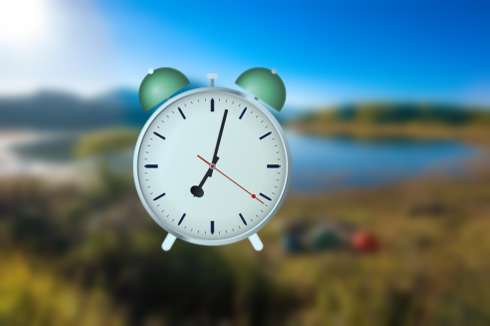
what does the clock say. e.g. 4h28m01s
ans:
7h02m21s
